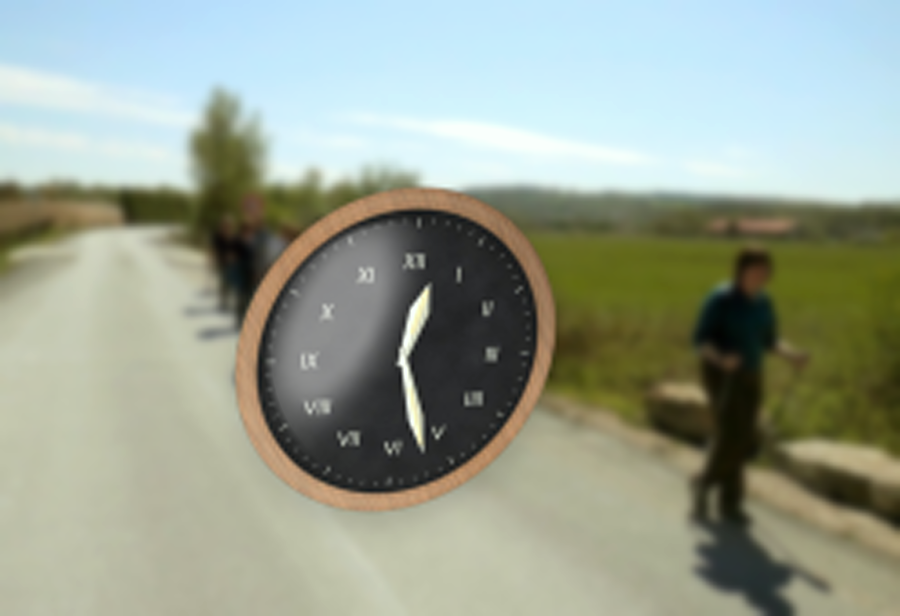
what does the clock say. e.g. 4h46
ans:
12h27
